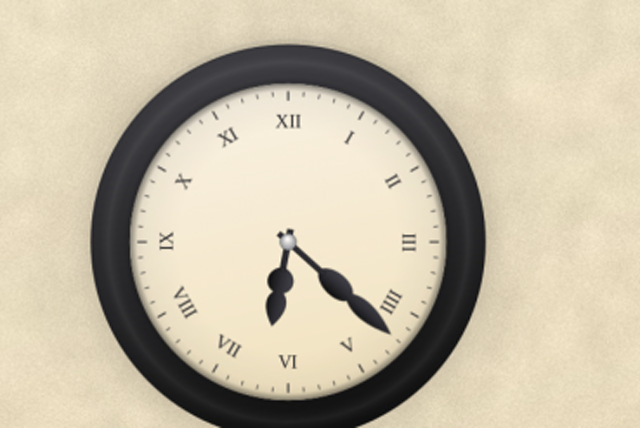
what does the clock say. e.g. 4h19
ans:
6h22
